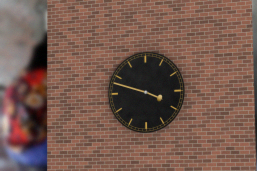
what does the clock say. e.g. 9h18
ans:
3h48
